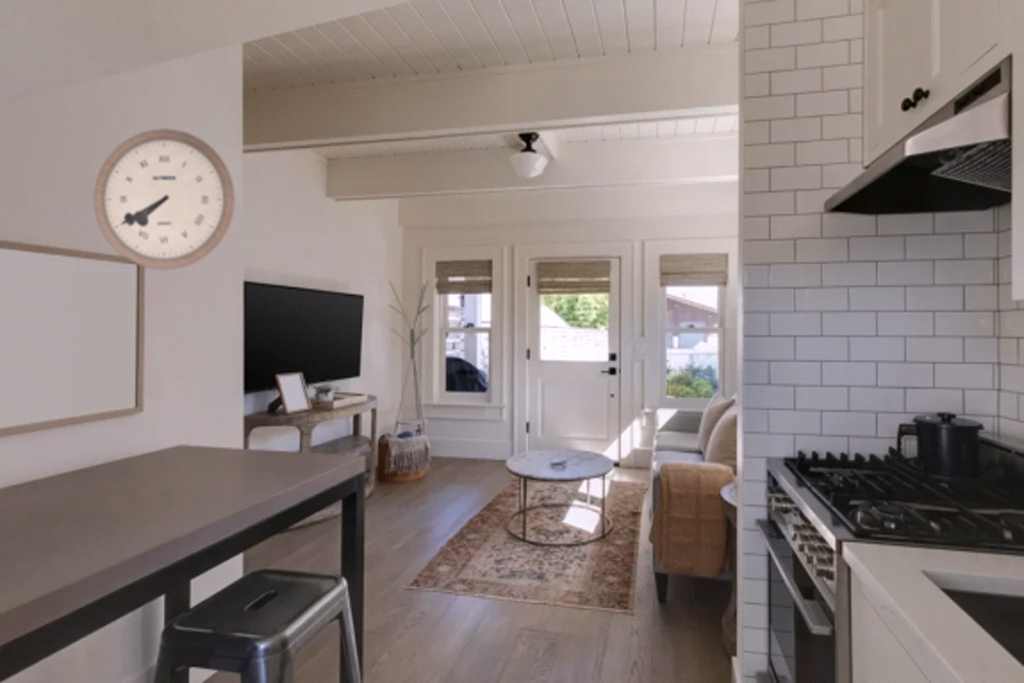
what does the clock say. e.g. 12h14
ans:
7h40
